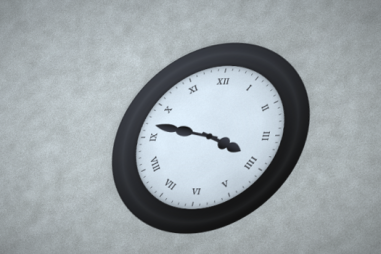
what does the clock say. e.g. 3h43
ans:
3h47
